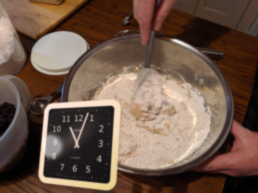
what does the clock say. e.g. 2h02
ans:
11h03
